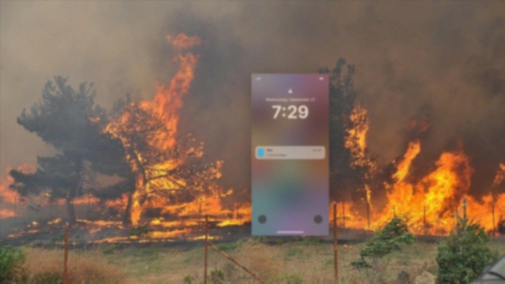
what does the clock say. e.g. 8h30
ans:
7h29
